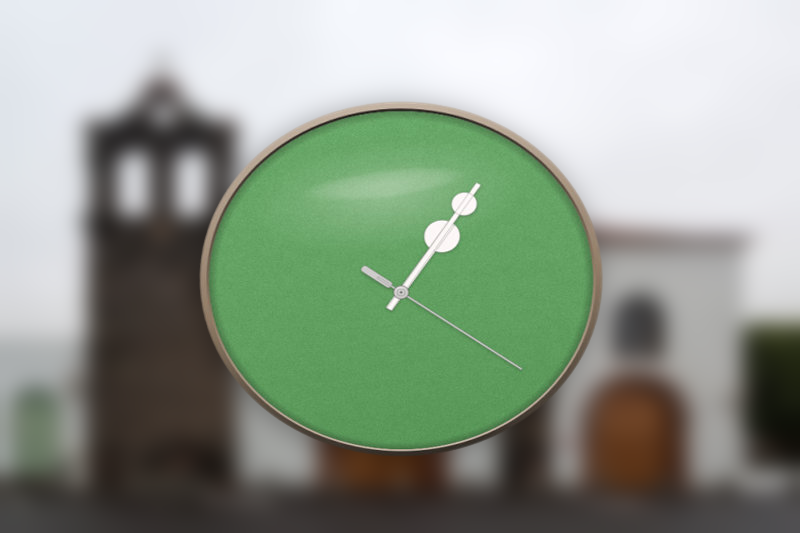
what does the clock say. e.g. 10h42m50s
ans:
1h05m21s
